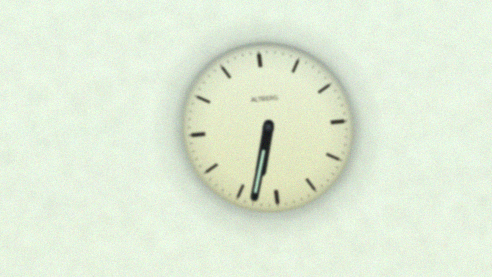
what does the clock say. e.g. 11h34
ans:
6h33
